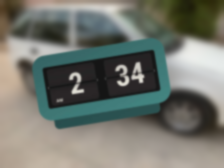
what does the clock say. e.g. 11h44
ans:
2h34
